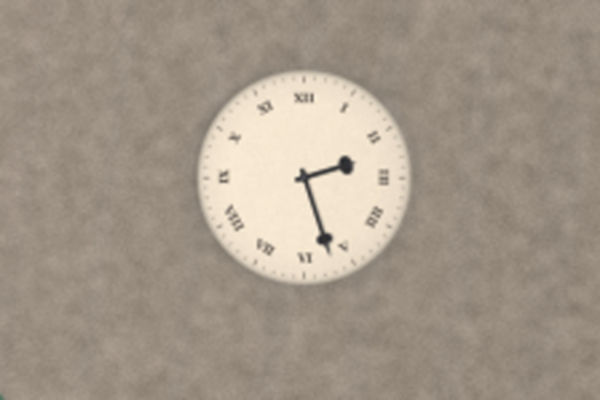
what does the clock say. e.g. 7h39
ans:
2h27
